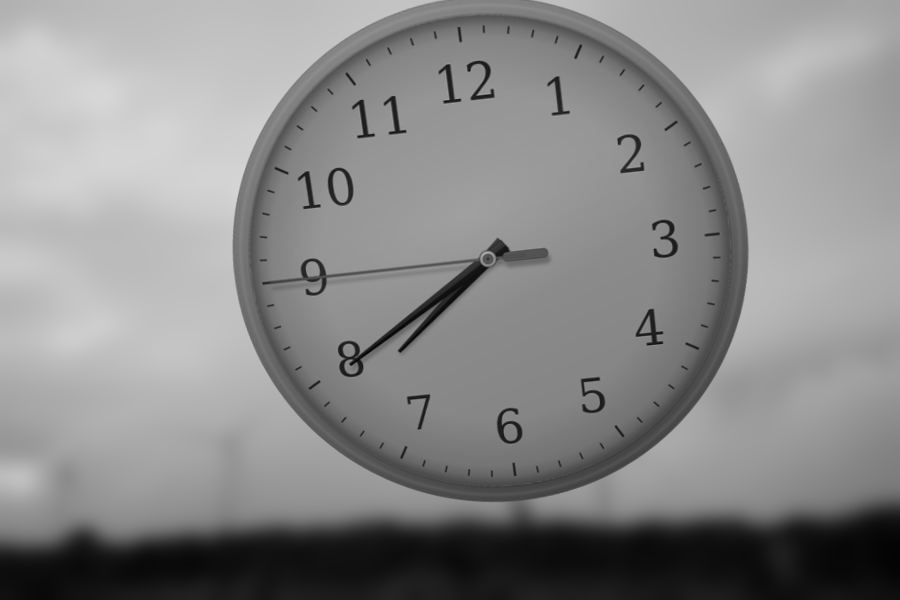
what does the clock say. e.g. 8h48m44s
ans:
7h39m45s
